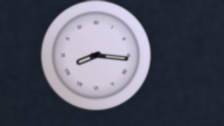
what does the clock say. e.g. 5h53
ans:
8h16
